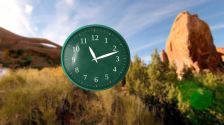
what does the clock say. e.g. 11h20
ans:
11h12
